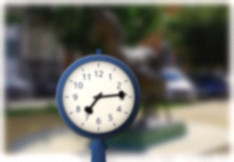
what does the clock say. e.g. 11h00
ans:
7h14
